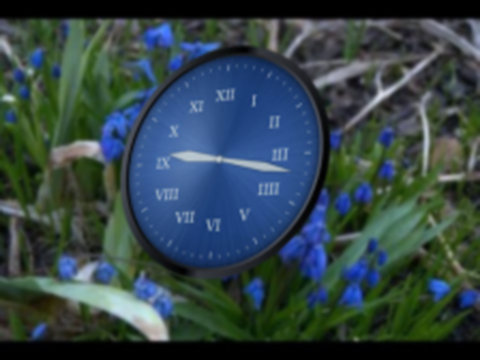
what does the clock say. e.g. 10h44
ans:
9h17
